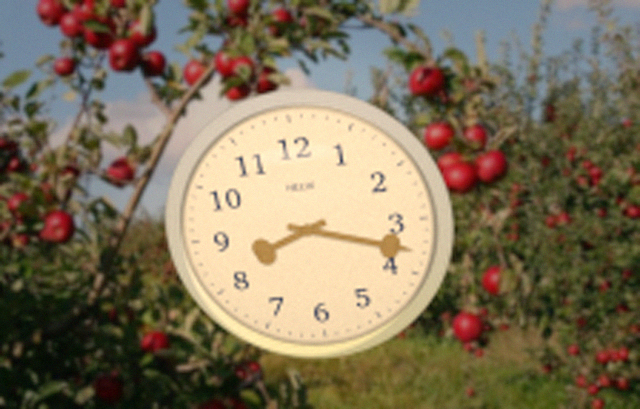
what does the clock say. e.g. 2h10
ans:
8h18
